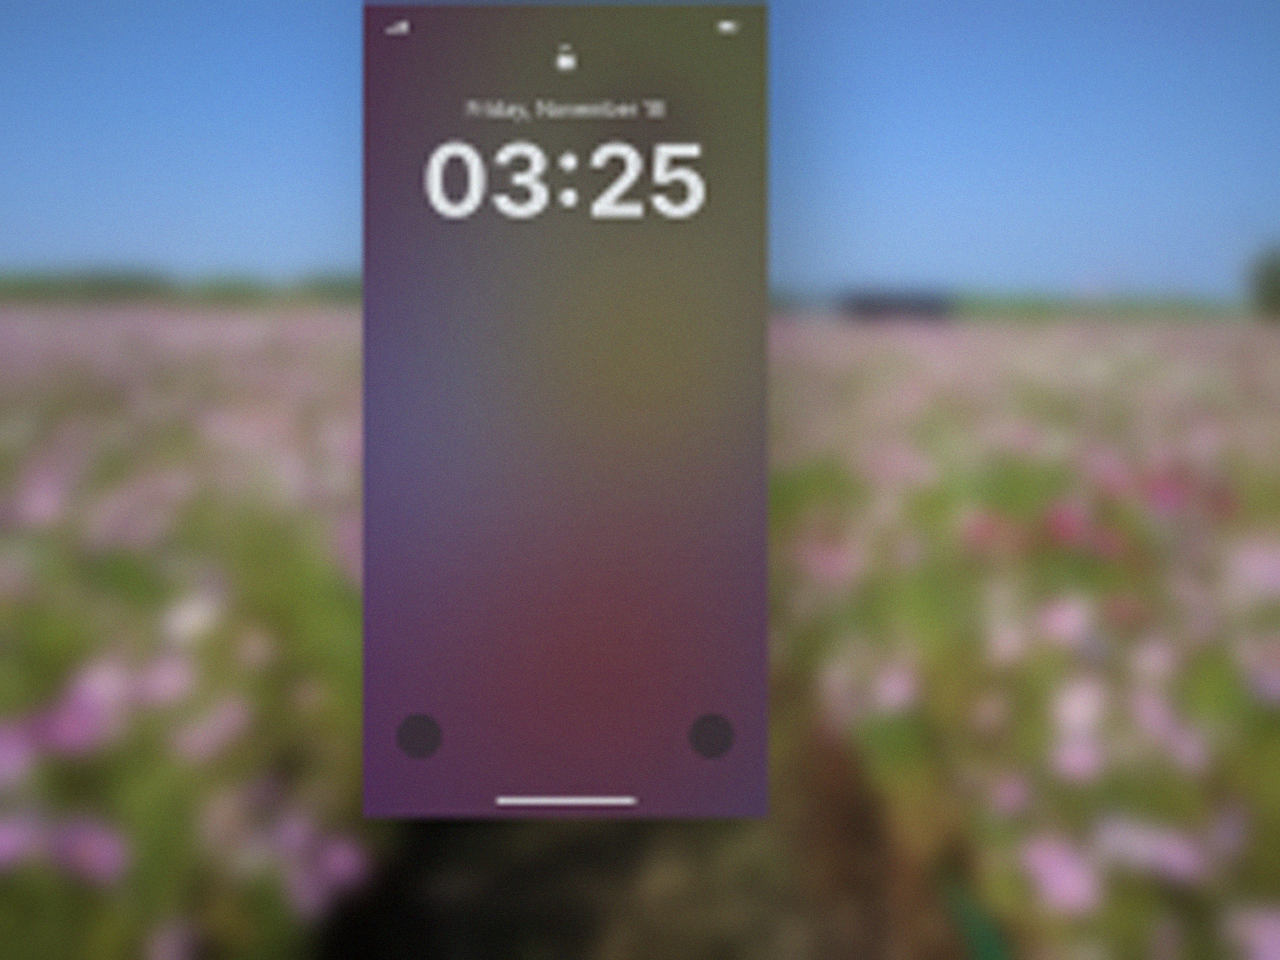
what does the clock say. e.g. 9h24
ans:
3h25
